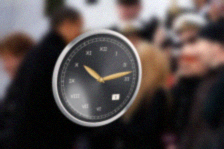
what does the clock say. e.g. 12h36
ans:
10h13
